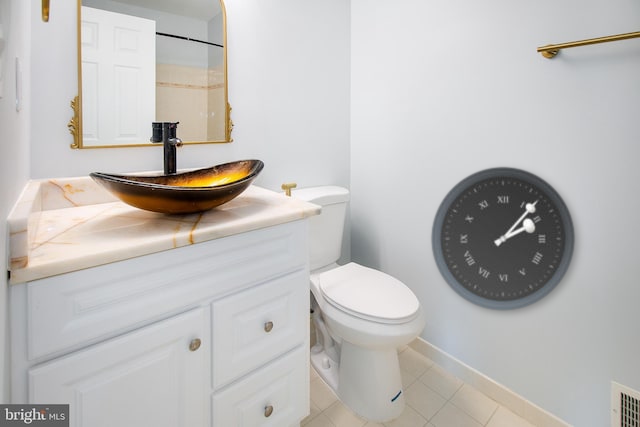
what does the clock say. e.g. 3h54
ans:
2h07
